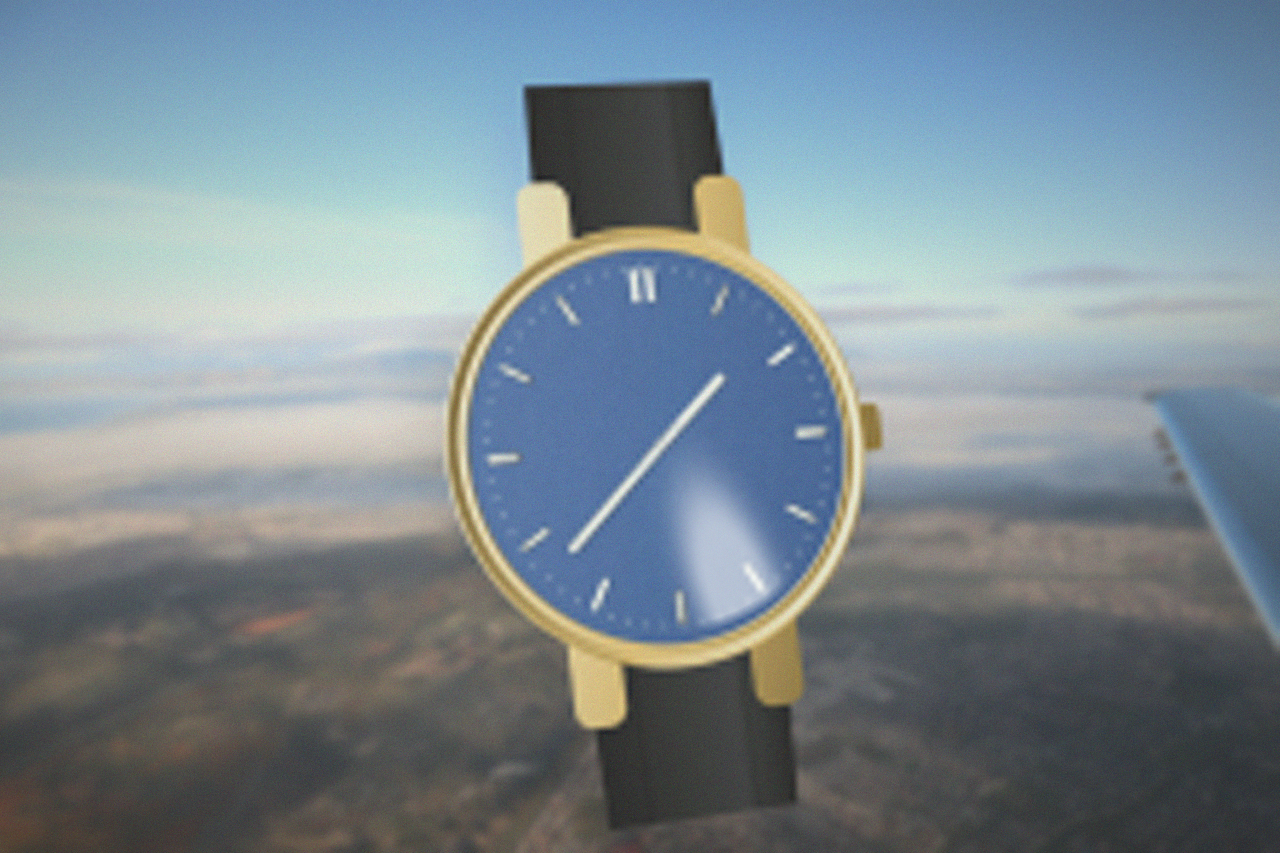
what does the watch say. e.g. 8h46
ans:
1h38
